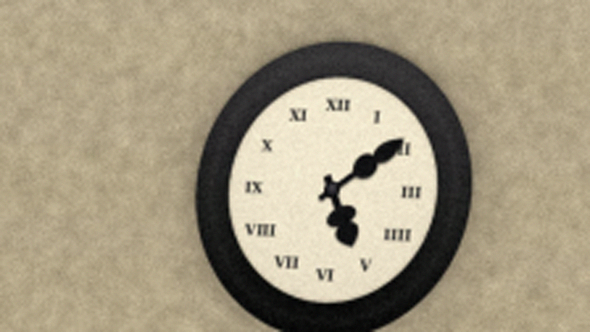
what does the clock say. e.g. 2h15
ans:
5h09
